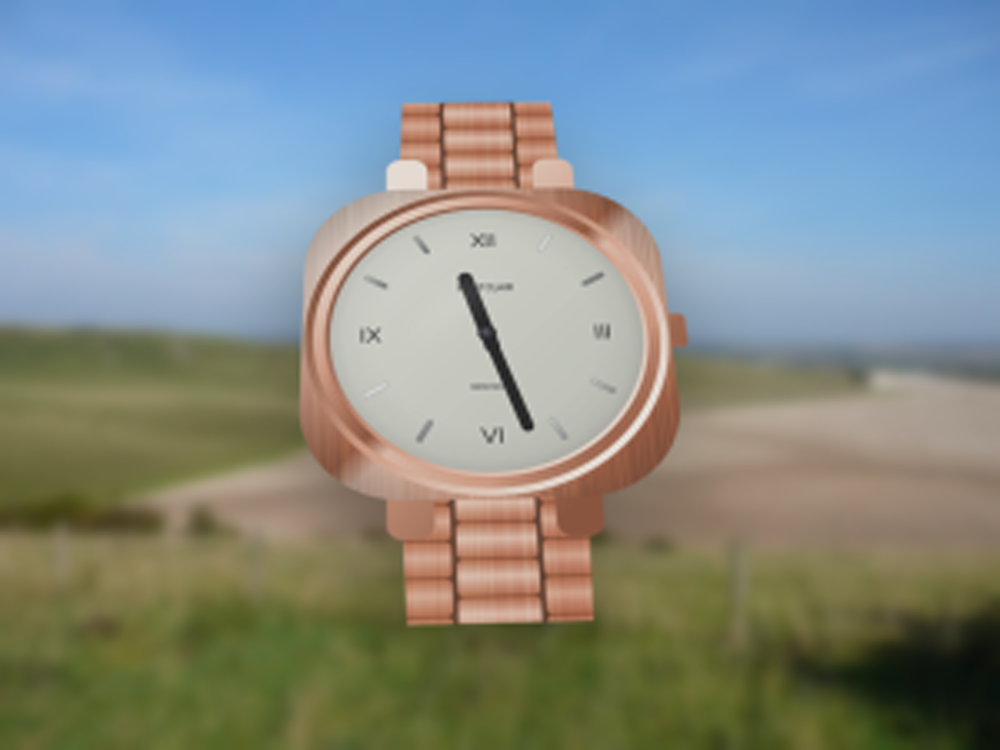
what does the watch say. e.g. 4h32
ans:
11h27
